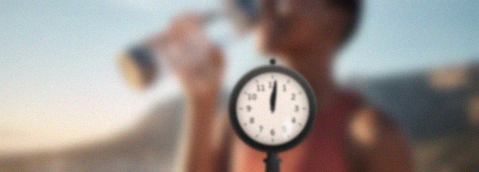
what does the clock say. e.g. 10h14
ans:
12h01
